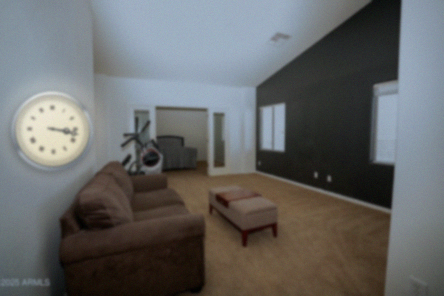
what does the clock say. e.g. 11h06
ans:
3h17
